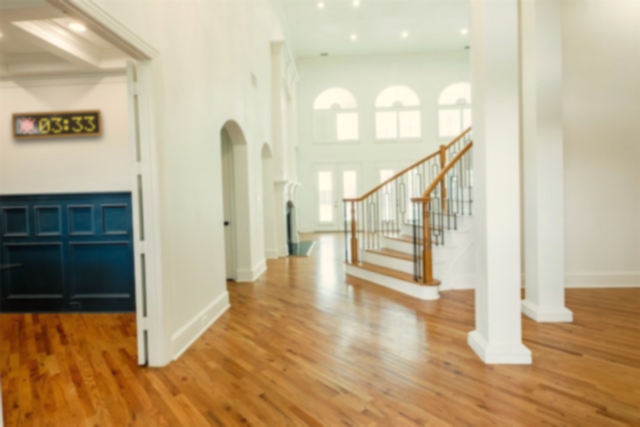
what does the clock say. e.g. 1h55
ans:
3h33
